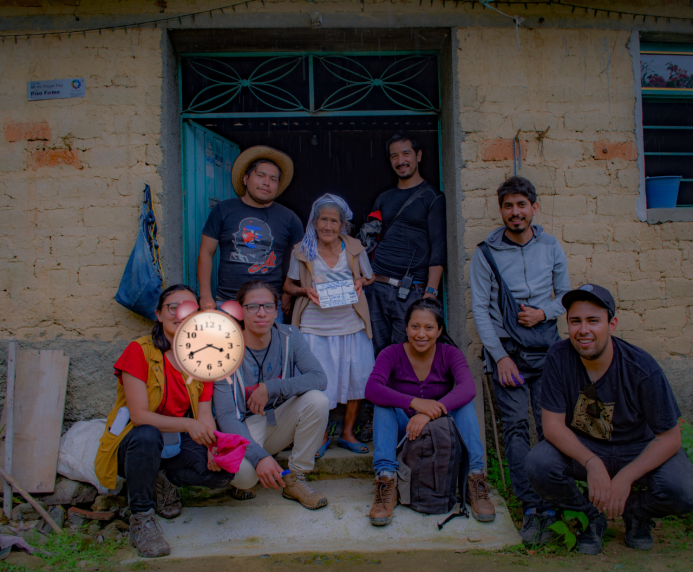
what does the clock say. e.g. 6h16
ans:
3h41
